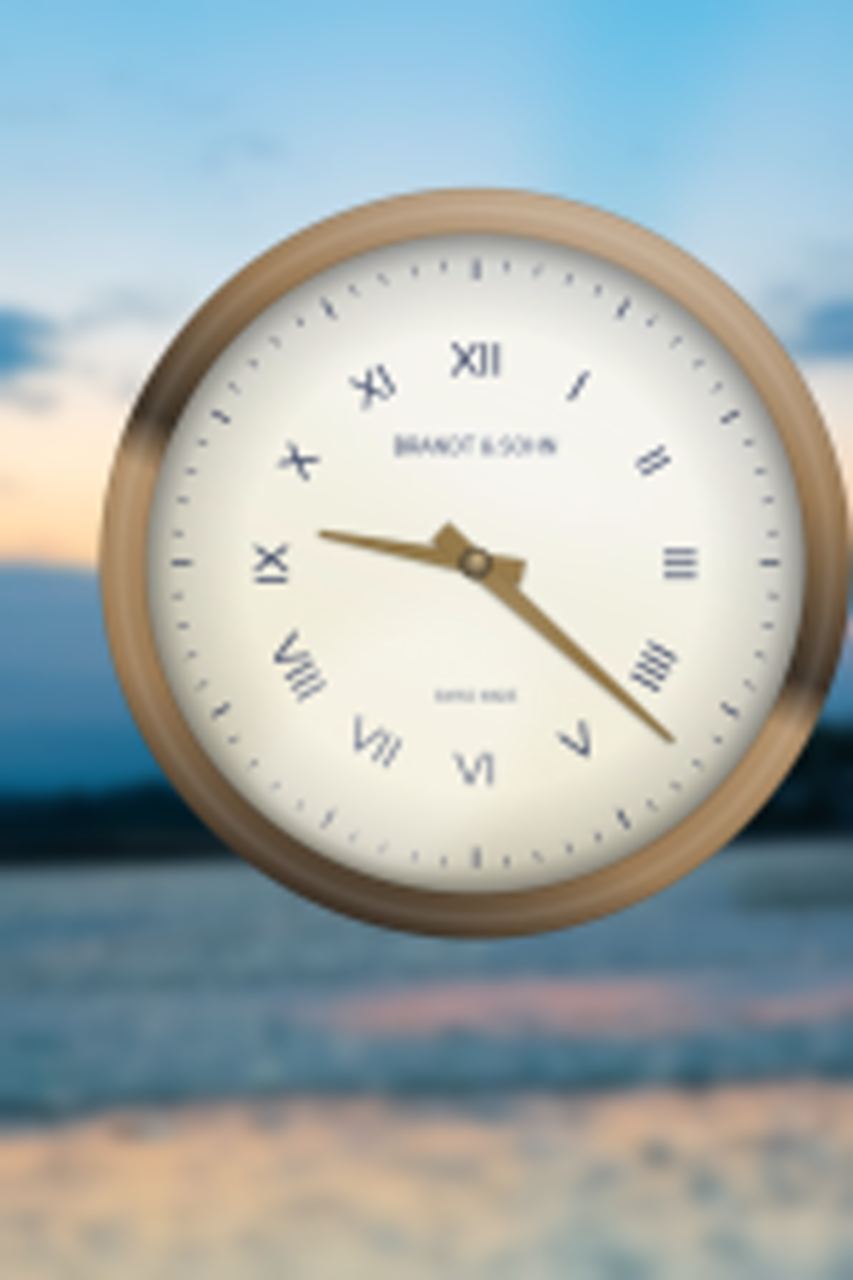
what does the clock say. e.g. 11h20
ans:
9h22
